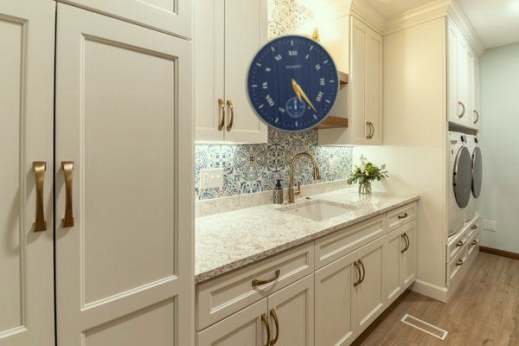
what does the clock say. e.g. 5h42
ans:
5h24
